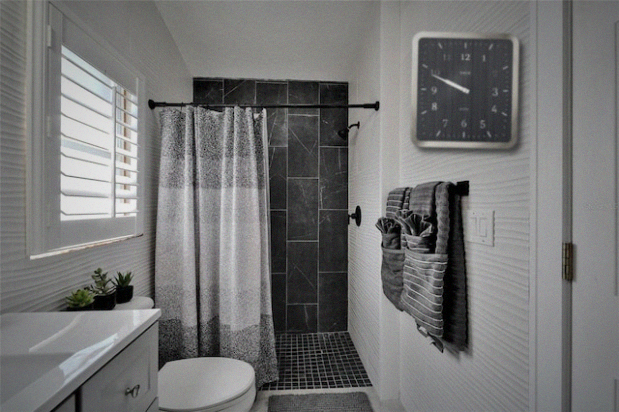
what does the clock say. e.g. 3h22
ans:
9h49
